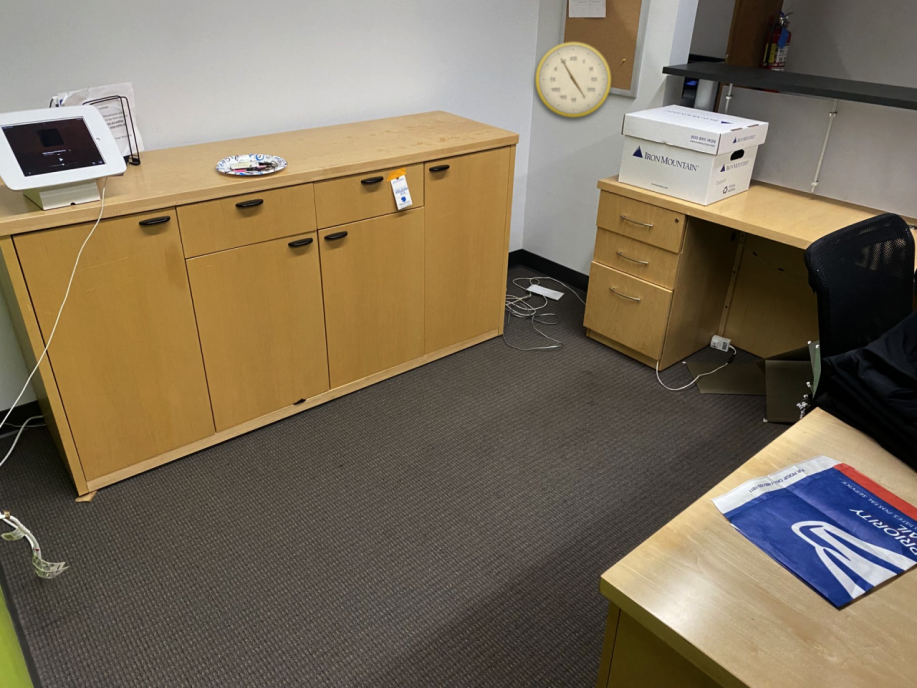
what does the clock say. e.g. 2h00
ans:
4h55
